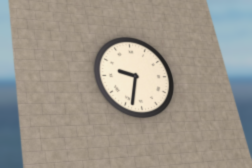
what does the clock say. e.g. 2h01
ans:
9h33
